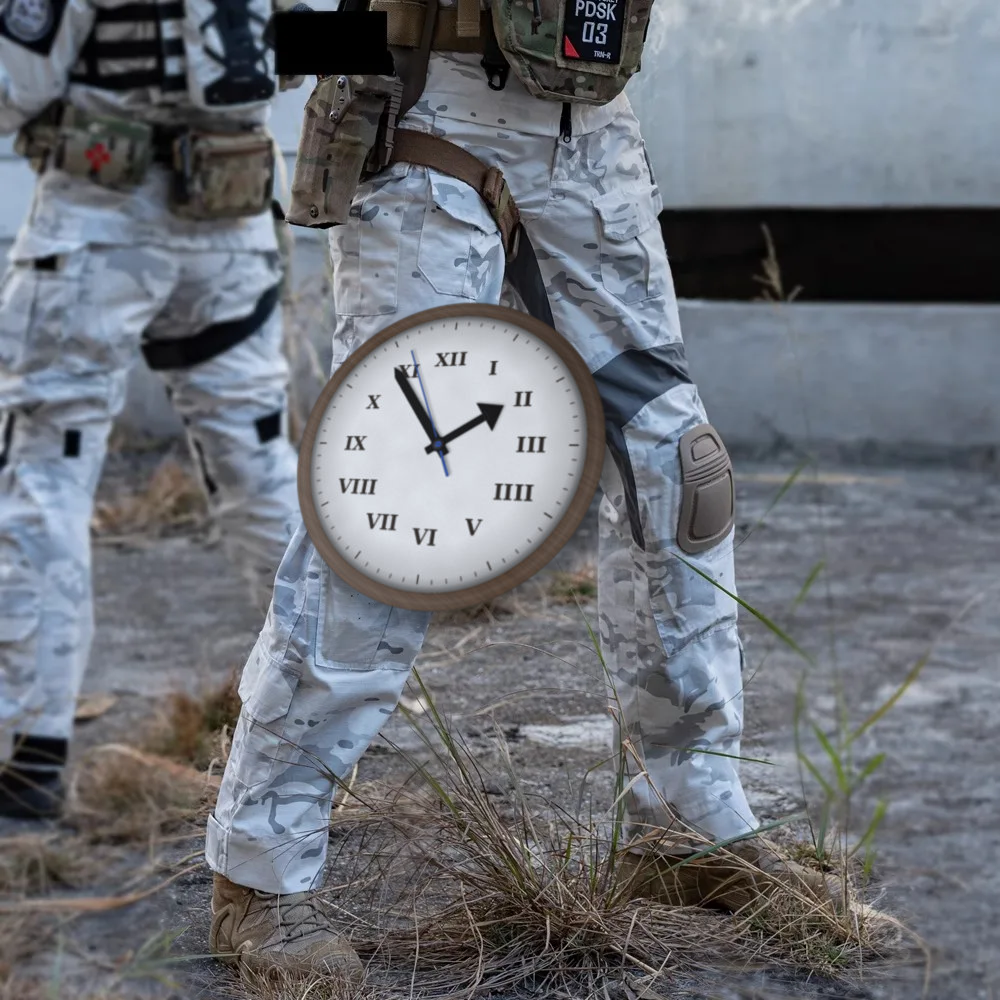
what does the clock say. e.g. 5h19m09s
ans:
1h53m56s
